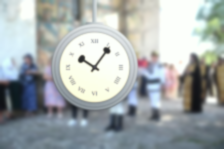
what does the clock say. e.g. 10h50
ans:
10h06
